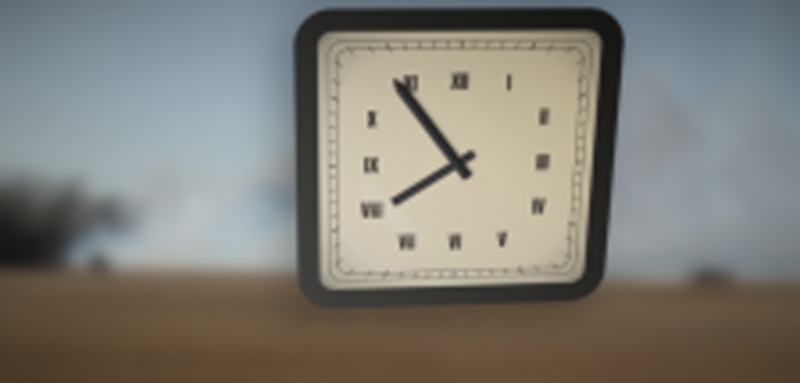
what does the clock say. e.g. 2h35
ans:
7h54
